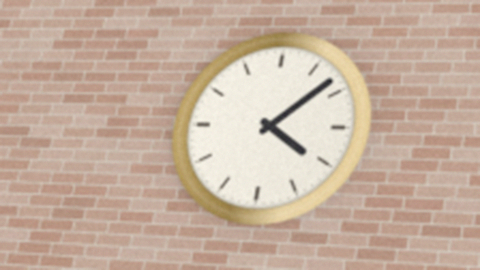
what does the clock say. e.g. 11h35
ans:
4h08
